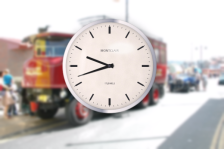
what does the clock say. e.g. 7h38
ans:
9h42
